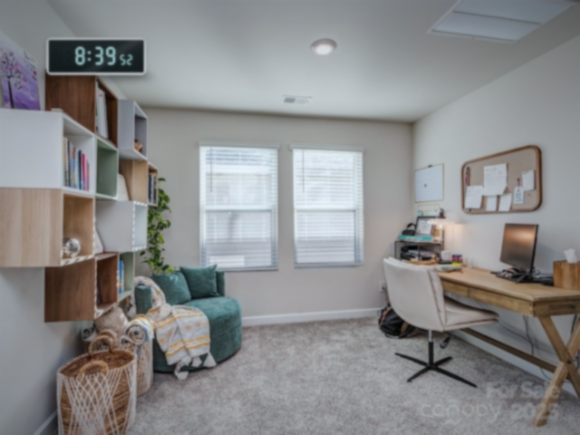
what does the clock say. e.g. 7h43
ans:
8h39
